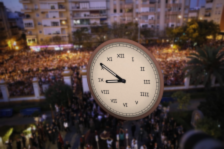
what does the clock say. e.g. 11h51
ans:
8h51
